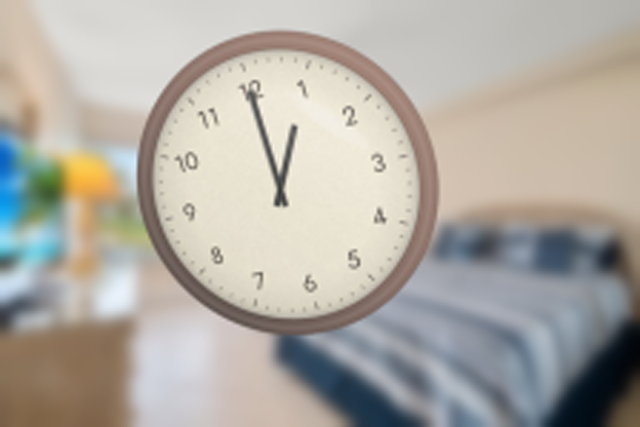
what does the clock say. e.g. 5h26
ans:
1h00
